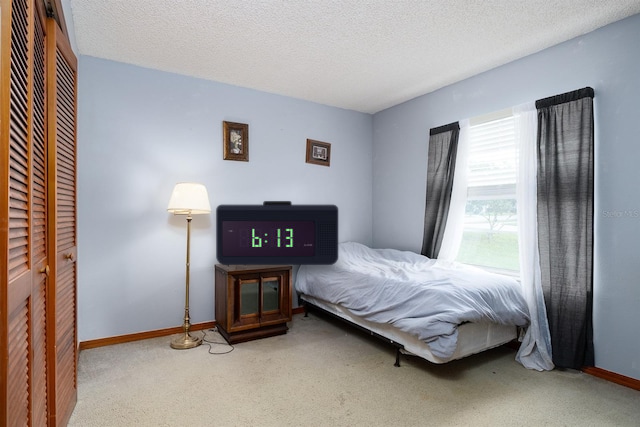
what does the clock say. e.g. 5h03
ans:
6h13
